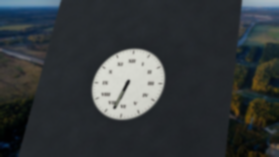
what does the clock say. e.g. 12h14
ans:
6h33
